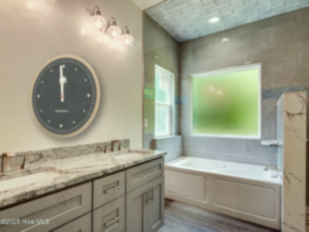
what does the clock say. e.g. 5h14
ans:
11h59
